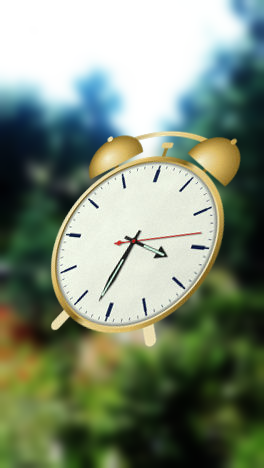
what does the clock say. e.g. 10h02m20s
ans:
3h32m13s
